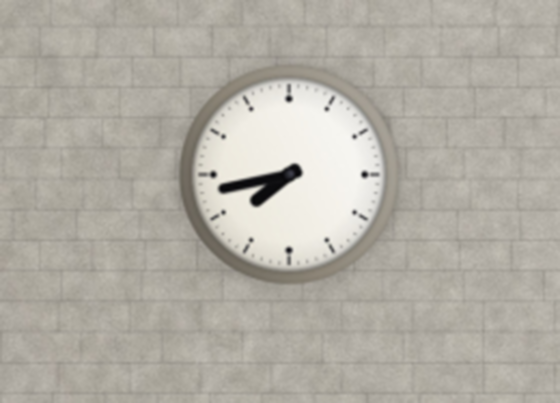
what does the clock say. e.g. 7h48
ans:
7h43
